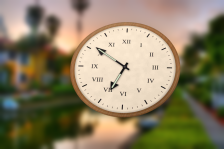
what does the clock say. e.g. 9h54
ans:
6h51
